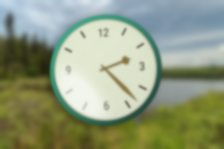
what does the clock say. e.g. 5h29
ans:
2h23
